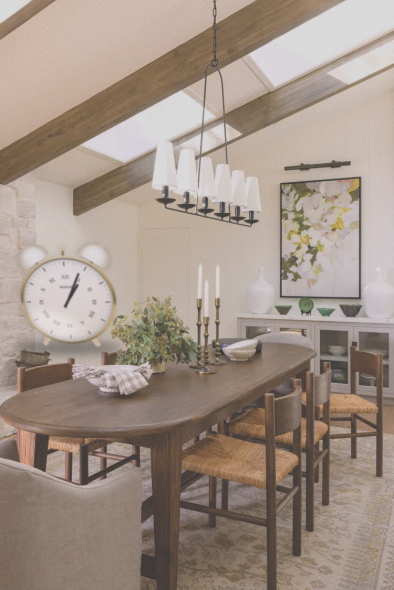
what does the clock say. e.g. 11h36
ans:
1h04
